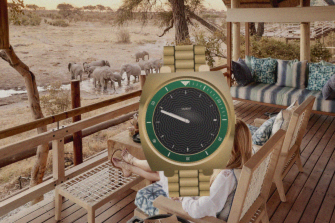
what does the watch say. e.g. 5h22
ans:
9h49
